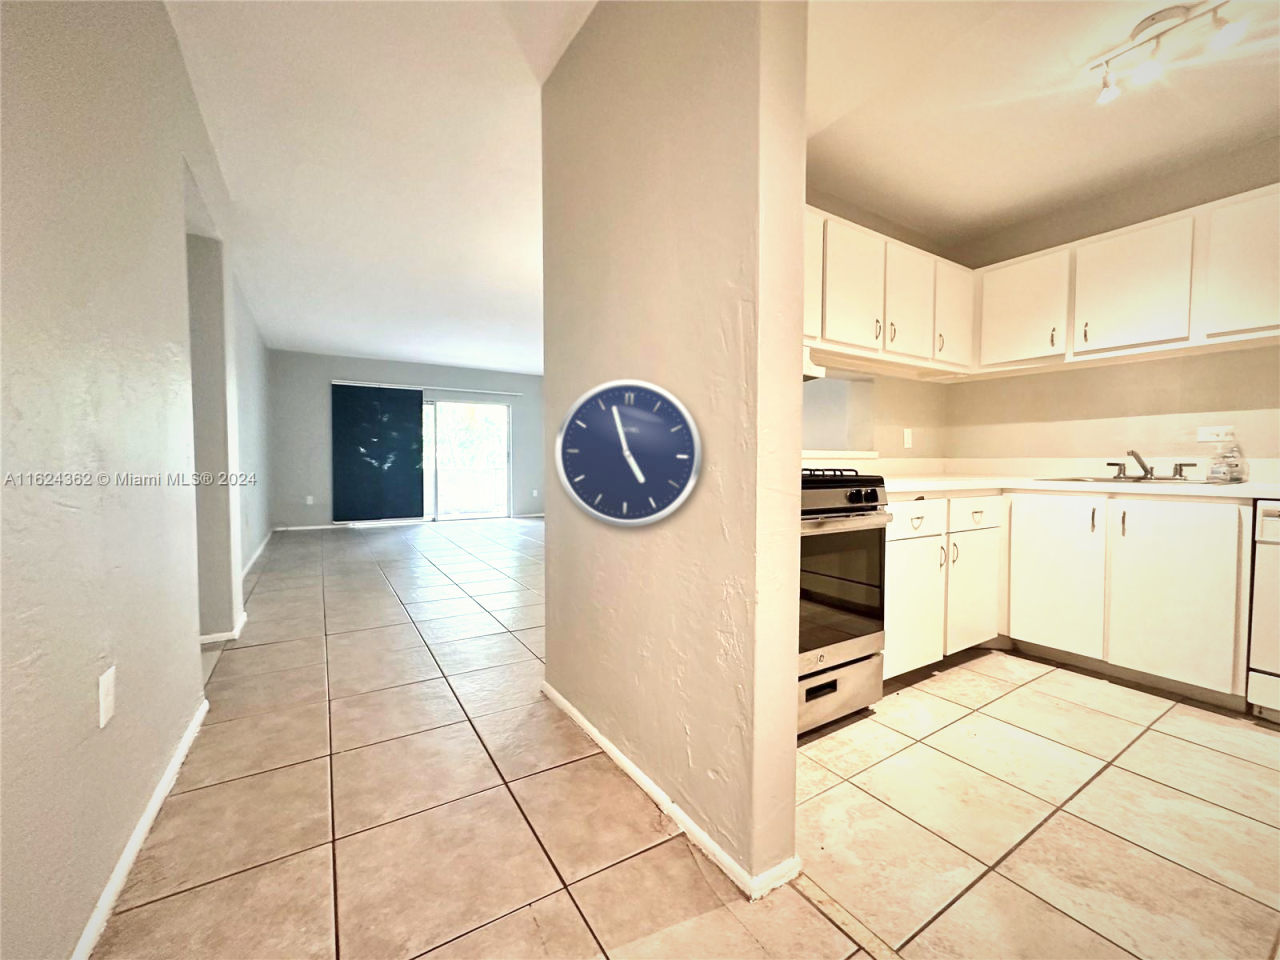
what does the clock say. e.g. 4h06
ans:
4h57
